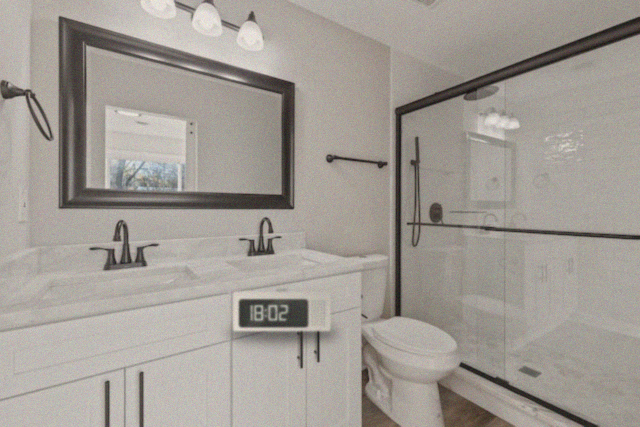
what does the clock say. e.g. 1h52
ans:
18h02
